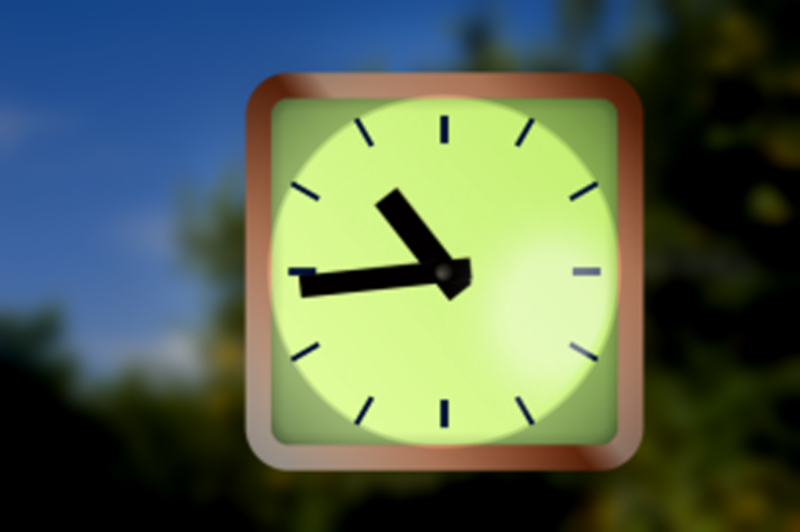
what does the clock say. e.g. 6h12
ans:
10h44
